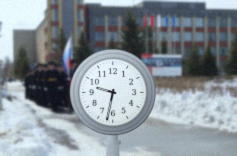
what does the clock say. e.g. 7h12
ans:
9h32
